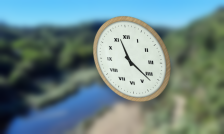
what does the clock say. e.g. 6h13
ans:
11h22
